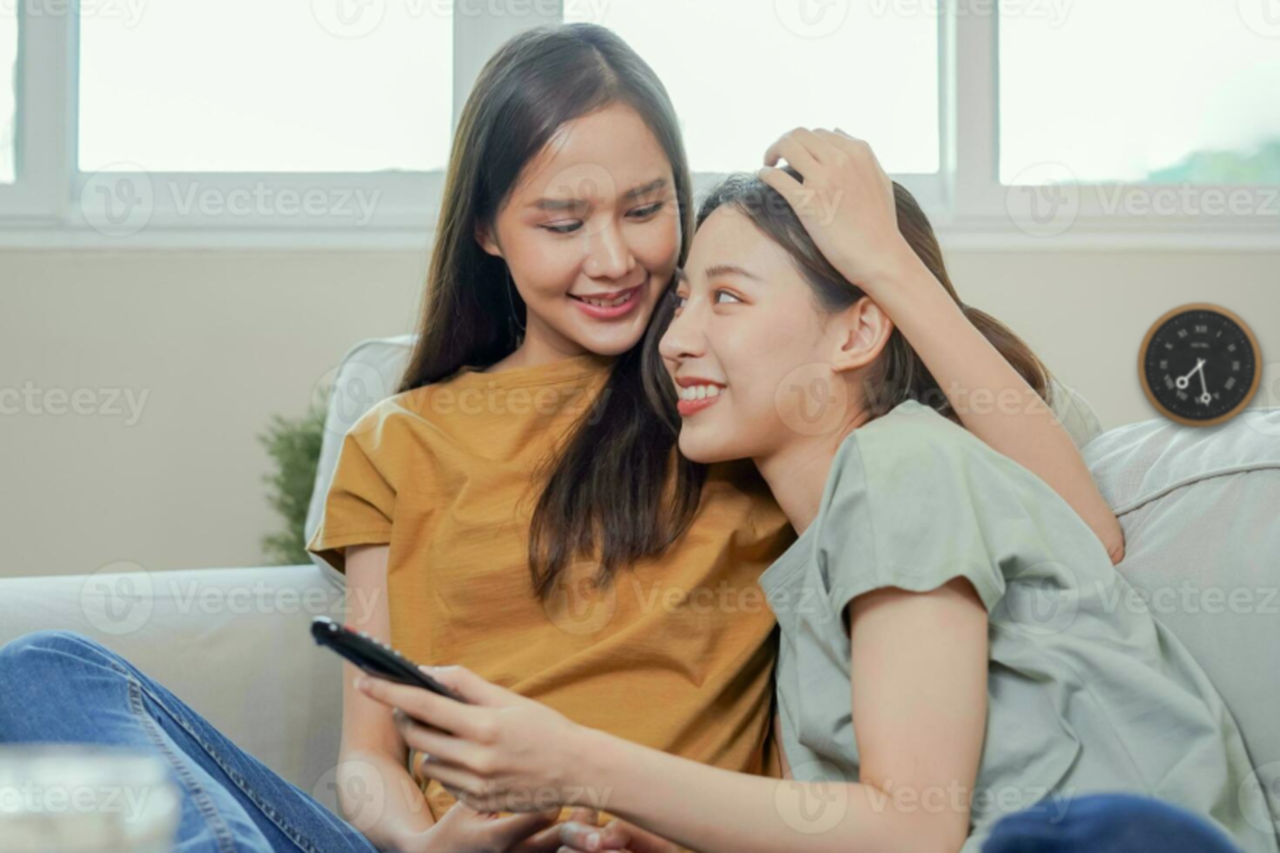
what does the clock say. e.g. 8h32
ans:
7h28
